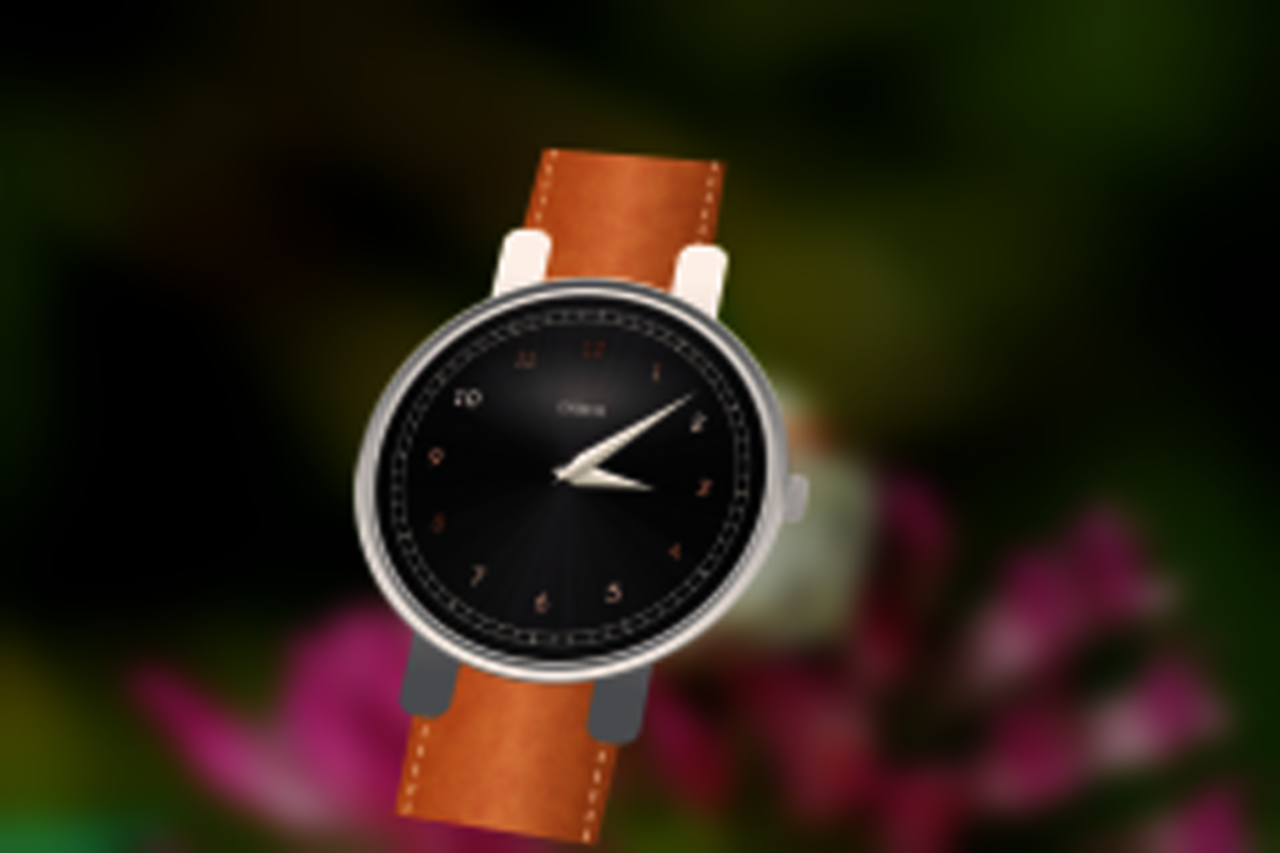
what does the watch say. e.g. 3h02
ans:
3h08
